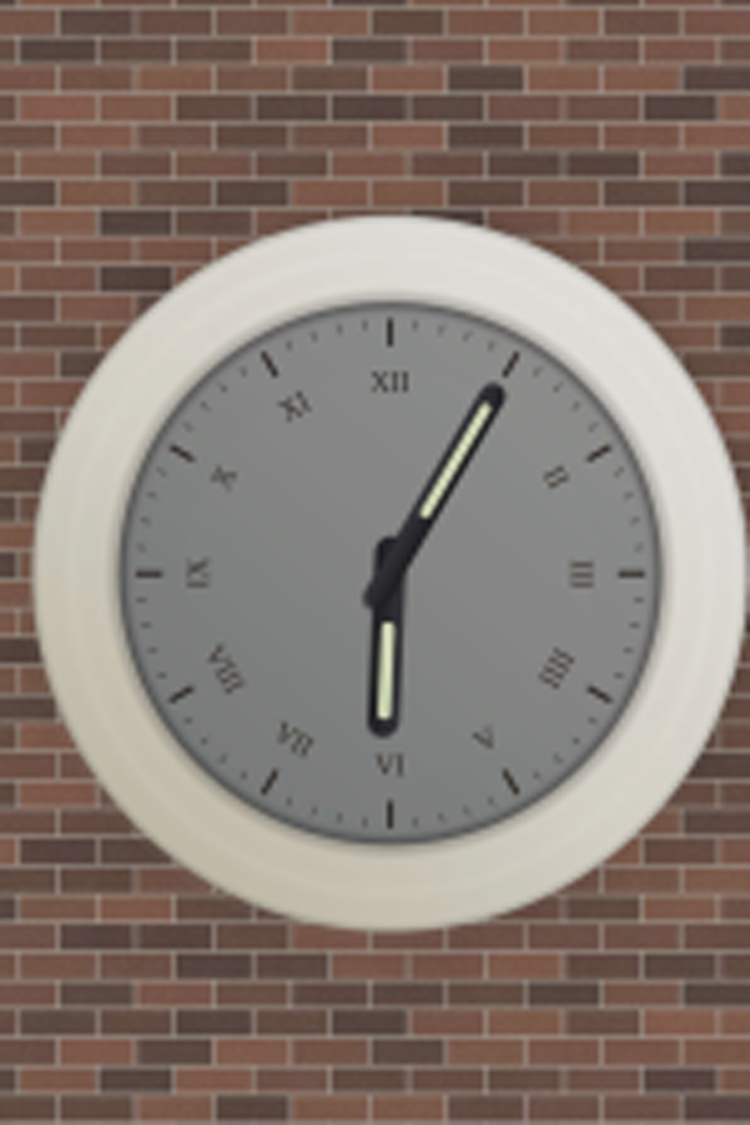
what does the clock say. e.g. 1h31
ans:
6h05
